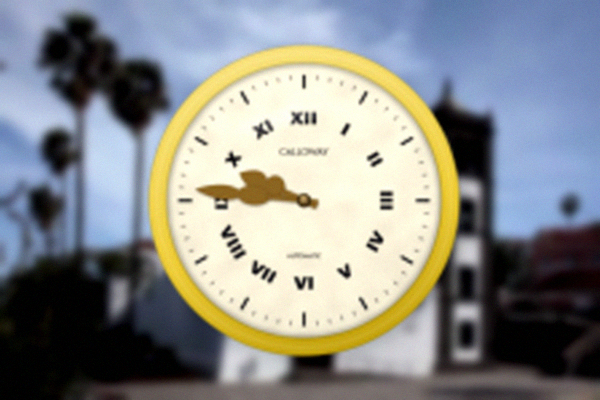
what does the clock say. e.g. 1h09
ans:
9h46
